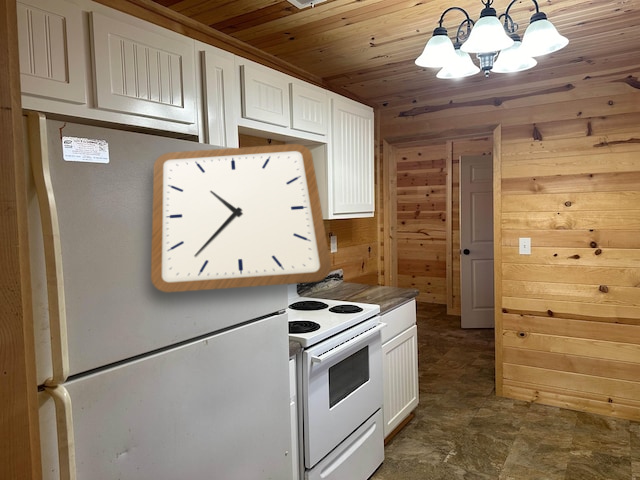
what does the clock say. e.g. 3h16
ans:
10h37
